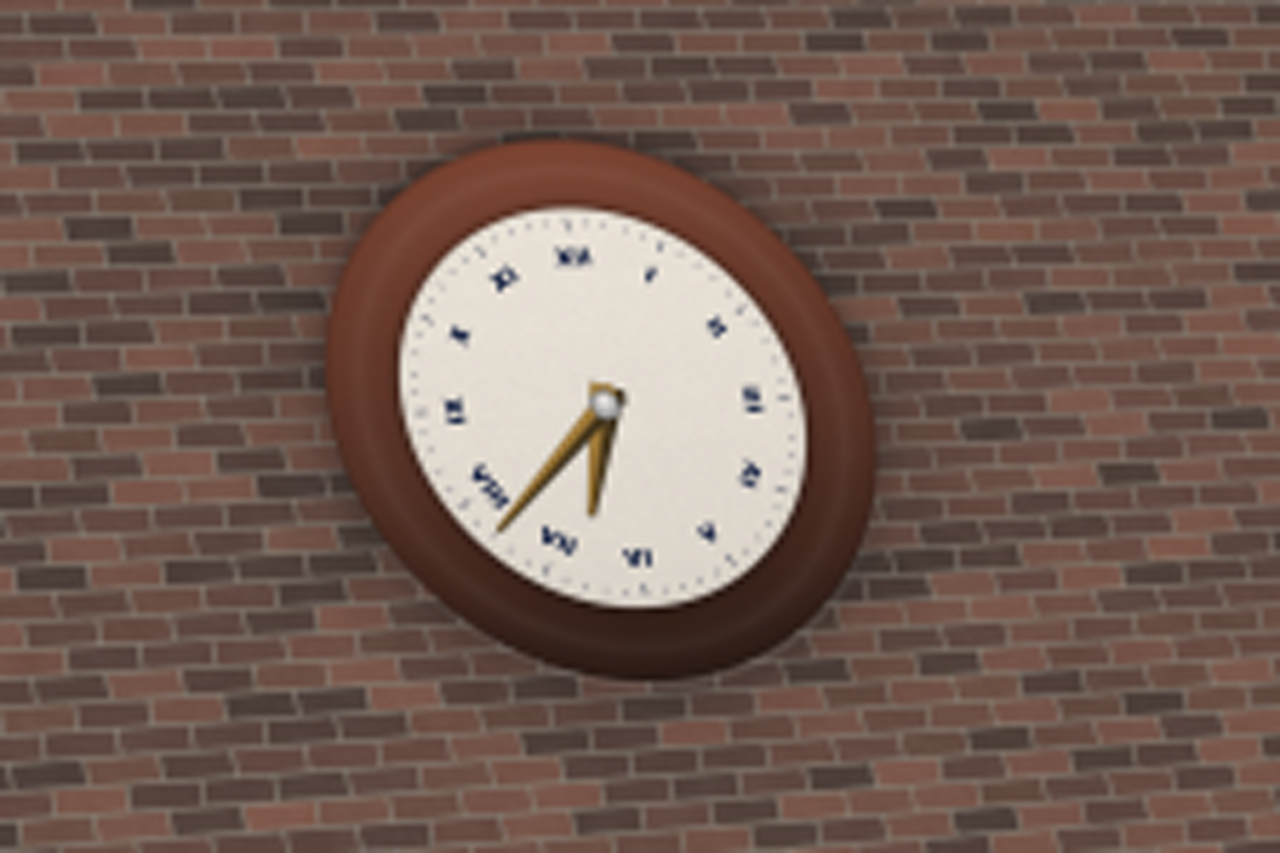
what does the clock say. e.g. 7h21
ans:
6h38
